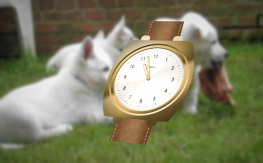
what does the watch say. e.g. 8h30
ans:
10h57
